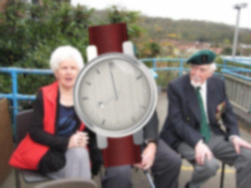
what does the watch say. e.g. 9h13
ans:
7h59
